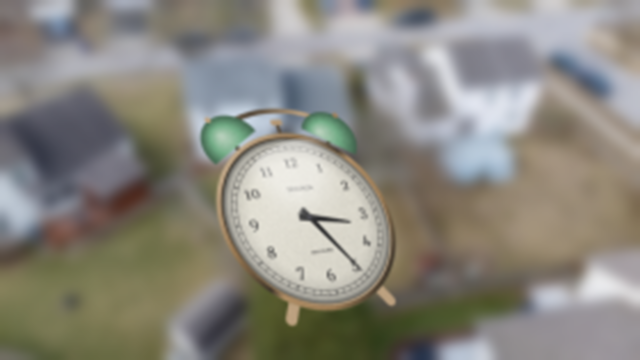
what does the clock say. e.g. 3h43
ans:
3h25
